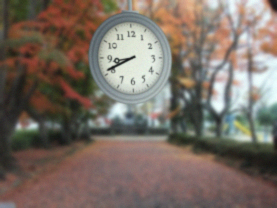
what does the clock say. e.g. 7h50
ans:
8h41
